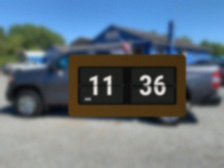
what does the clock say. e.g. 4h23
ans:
11h36
